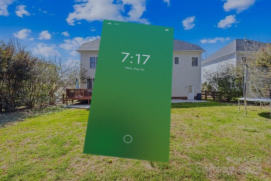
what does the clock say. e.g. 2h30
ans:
7h17
